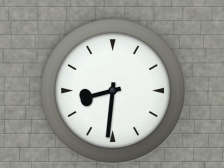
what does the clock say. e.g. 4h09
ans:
8h31
